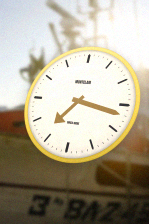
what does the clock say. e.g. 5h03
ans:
7h17
